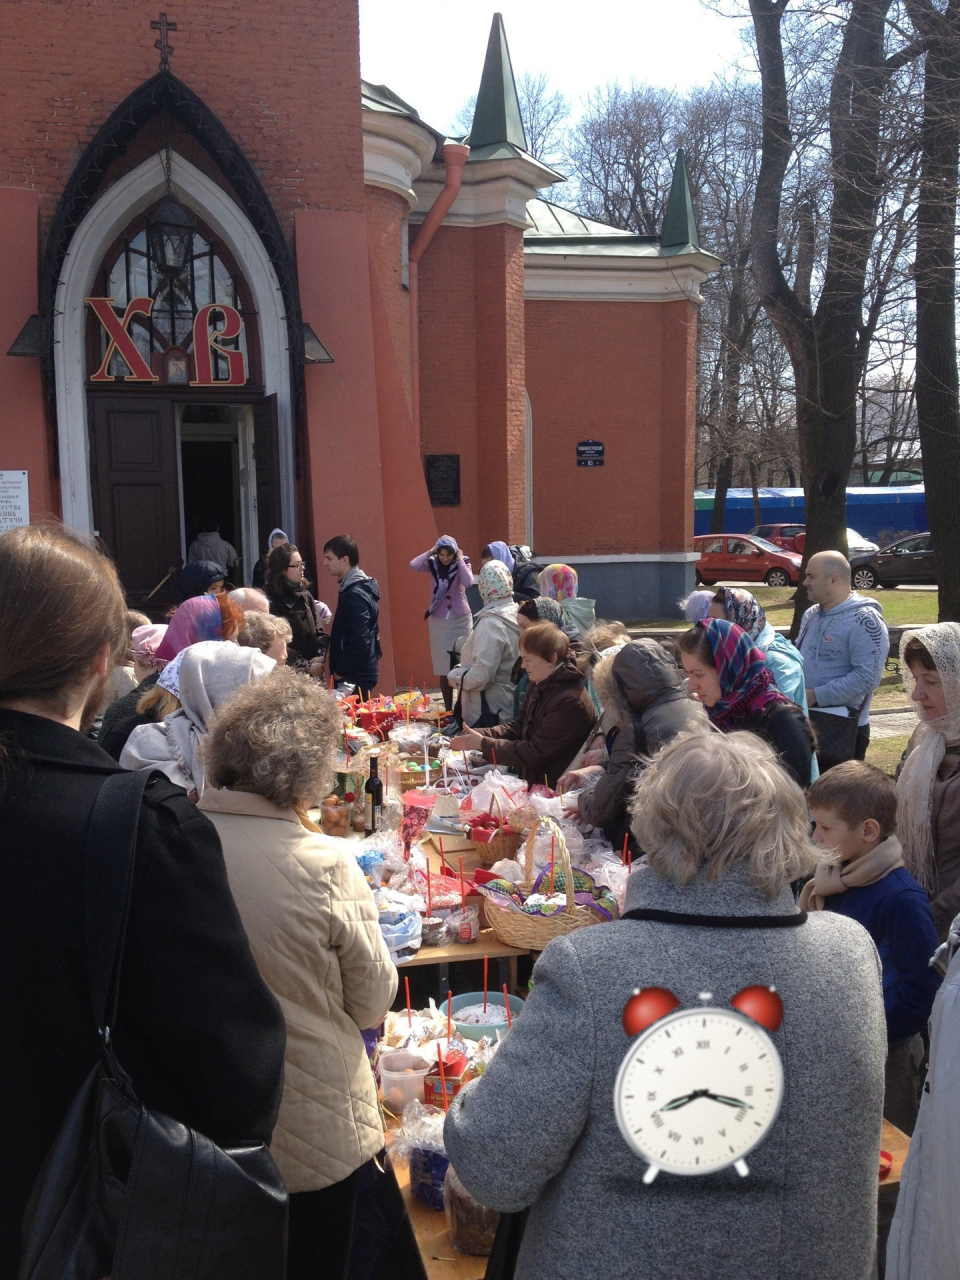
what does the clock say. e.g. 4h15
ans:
8h18
